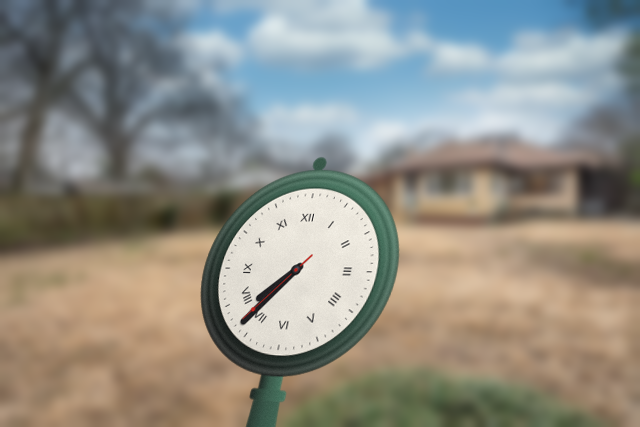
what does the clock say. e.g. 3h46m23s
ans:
7h36m37s
